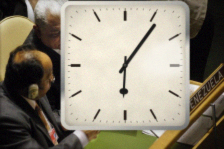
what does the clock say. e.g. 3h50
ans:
6h06
